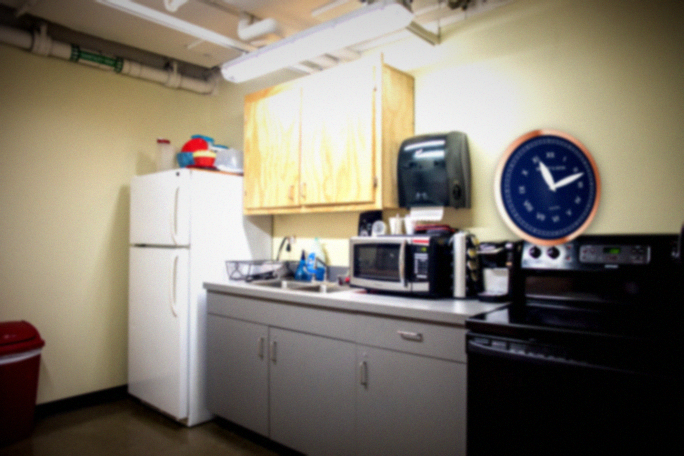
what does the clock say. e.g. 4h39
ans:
11h12
